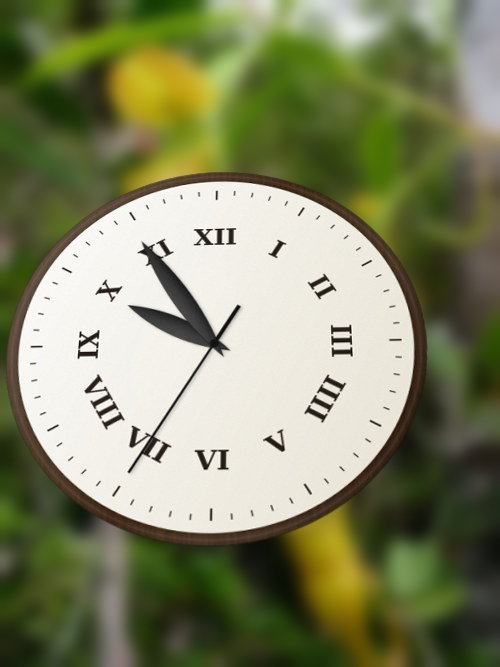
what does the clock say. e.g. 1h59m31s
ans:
9h54m35s
